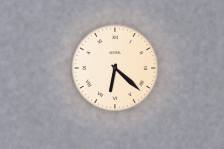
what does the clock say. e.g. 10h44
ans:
6h22
